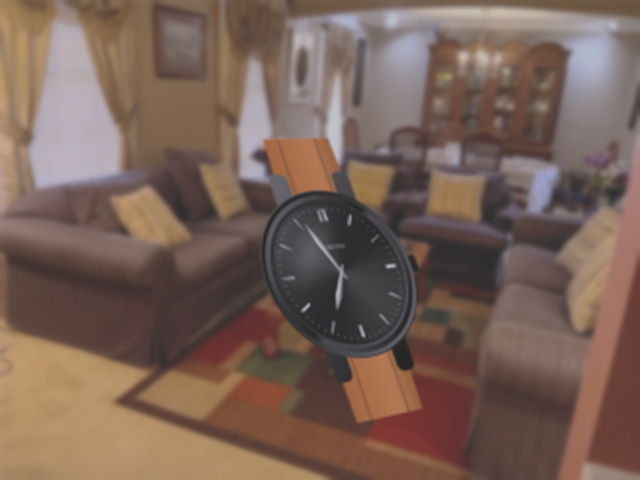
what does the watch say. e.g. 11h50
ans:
6h56
